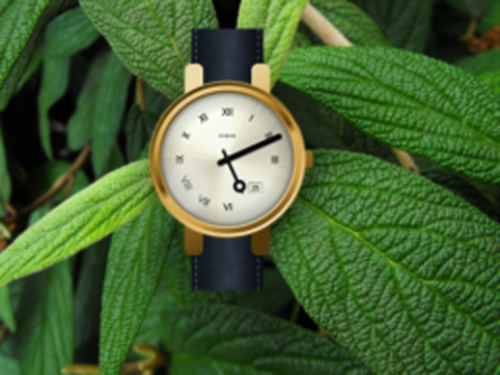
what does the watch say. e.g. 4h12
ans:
5h11
